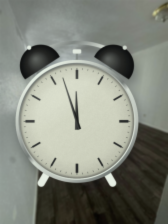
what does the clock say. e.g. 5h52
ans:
11h57
